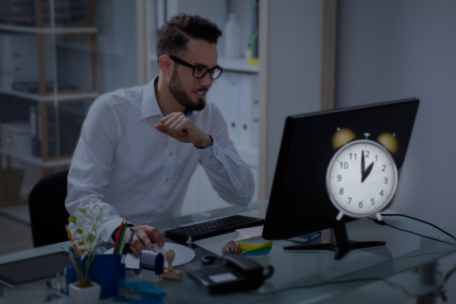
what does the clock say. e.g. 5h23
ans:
12h59
